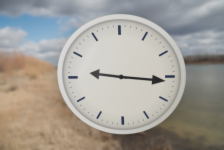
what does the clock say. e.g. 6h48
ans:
9h16
